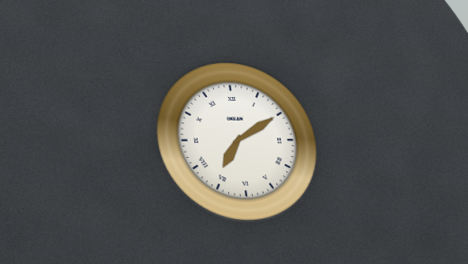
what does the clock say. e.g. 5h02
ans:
7h10
